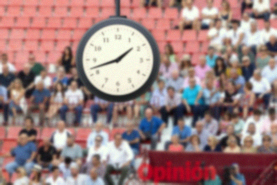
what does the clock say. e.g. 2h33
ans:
1h42
